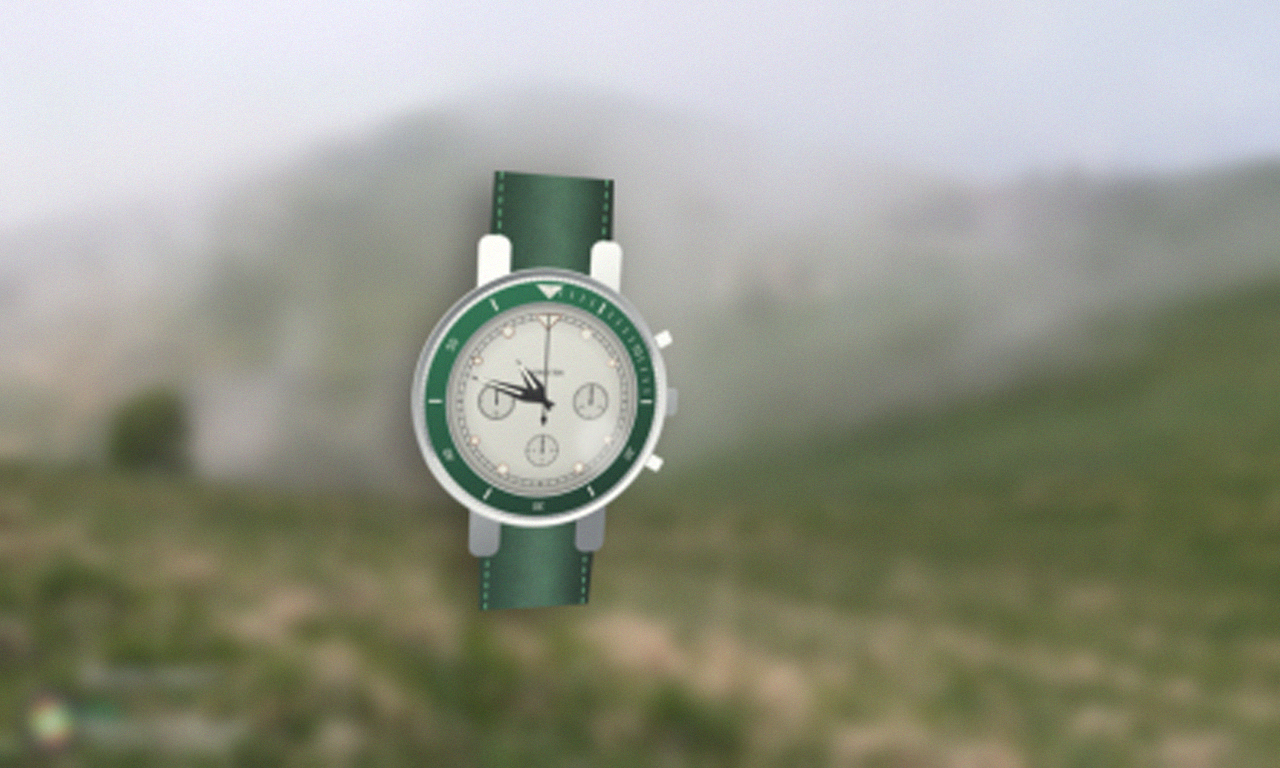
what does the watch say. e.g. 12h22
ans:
10h48
